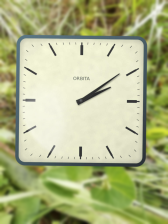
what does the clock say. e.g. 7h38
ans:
2h09
